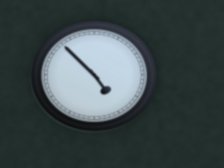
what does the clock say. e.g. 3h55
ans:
4h53
